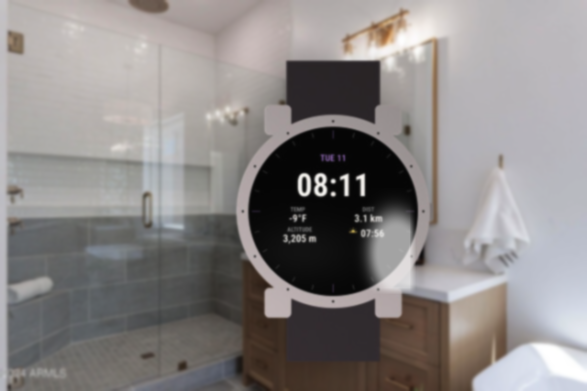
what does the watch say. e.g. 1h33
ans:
8h11
